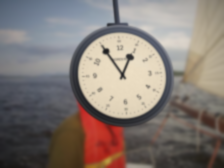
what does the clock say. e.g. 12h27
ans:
12h55
